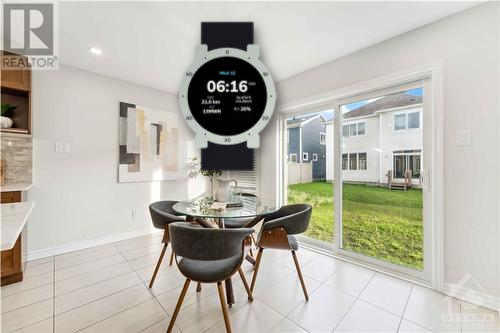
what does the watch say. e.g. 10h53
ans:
6h16
